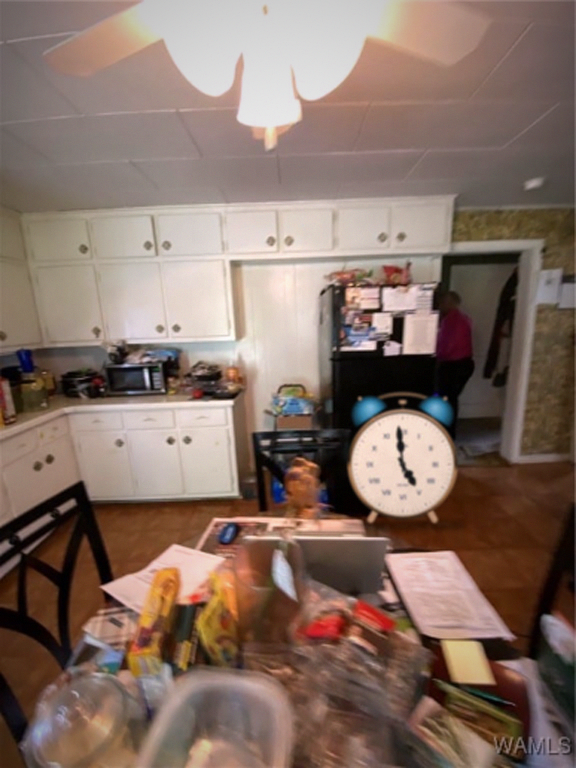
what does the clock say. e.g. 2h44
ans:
4h59
